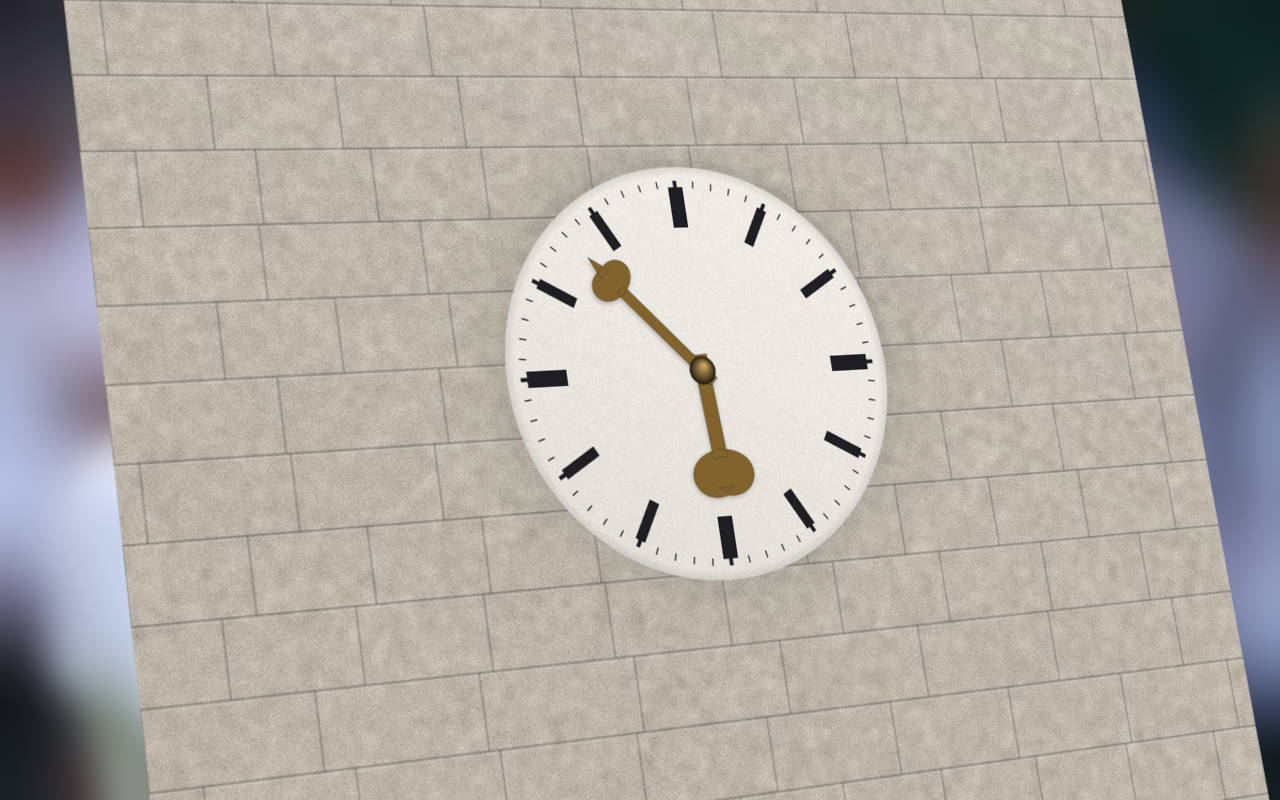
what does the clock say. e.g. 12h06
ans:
5h53
